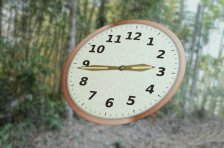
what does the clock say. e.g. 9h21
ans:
2h44
